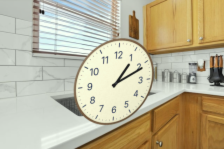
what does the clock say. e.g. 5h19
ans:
1h11
